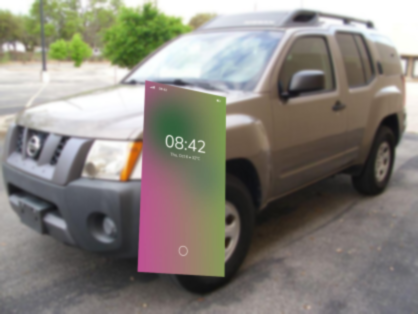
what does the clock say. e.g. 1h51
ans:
8h42
